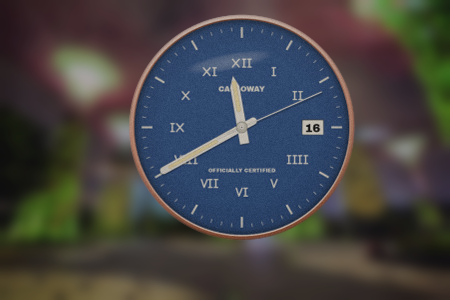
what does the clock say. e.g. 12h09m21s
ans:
11h40m11s
